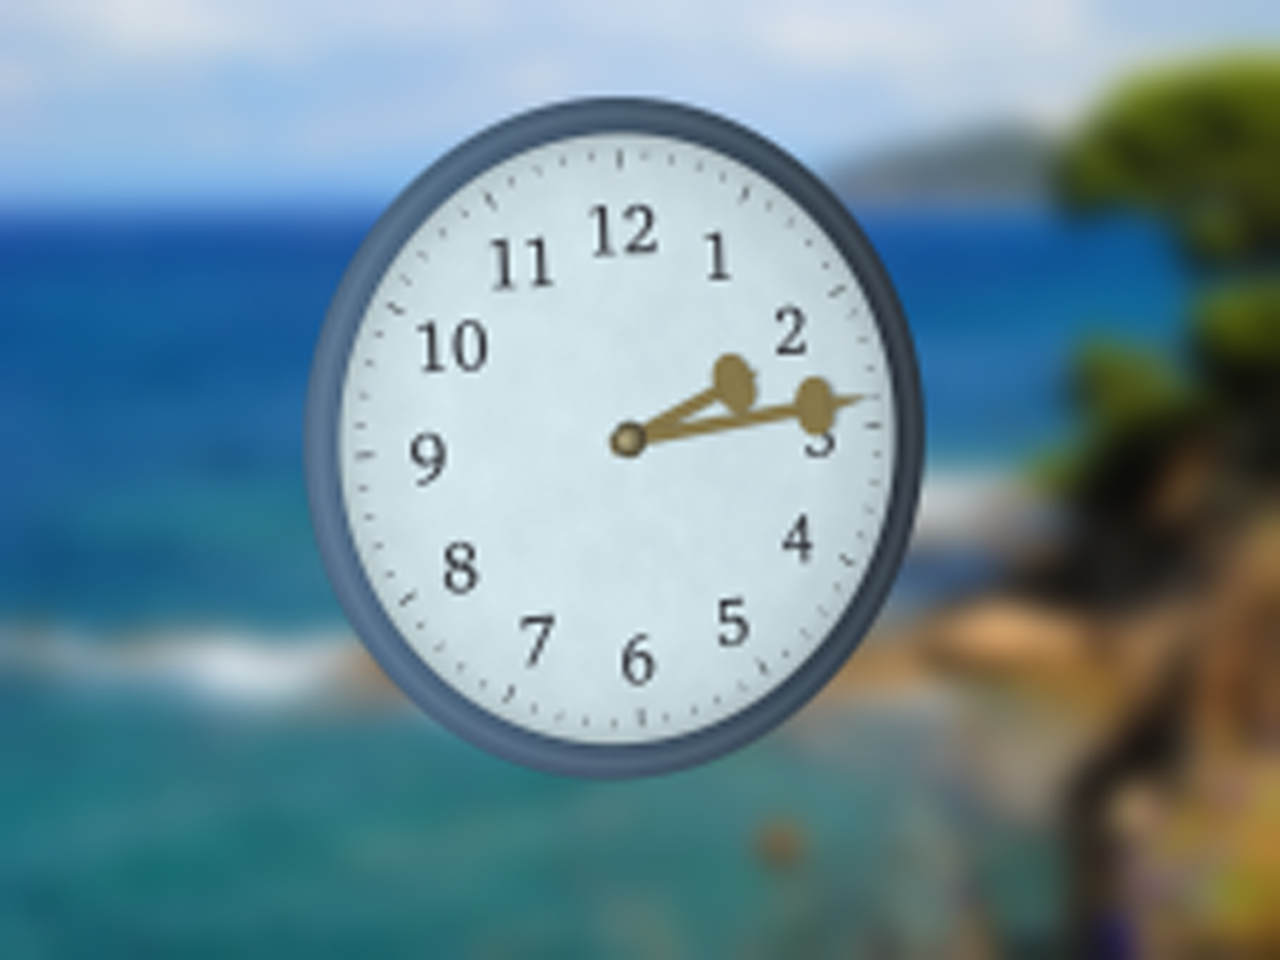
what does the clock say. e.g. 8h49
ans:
2h14
